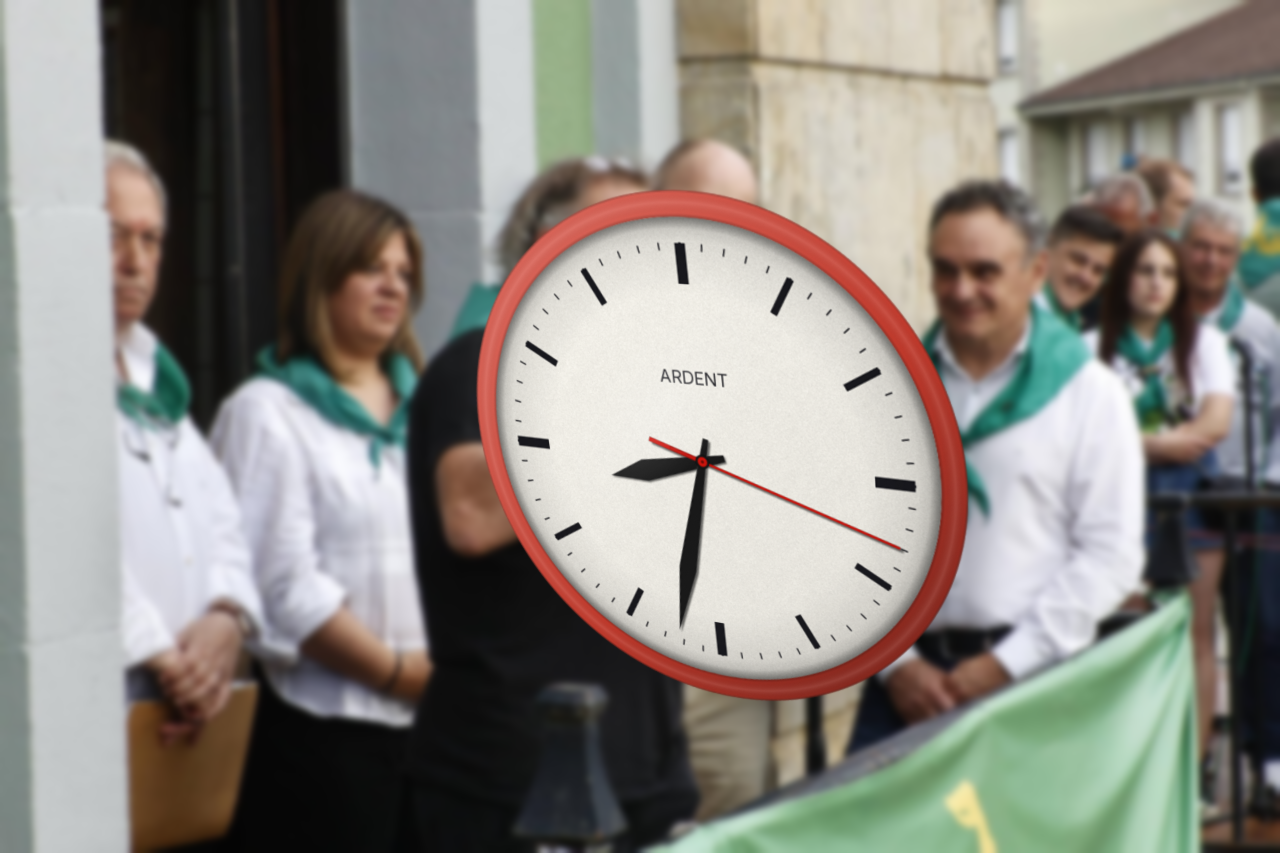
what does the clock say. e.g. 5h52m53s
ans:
8h32m18s
